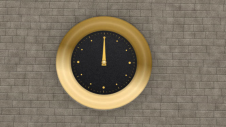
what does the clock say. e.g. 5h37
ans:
12h00
